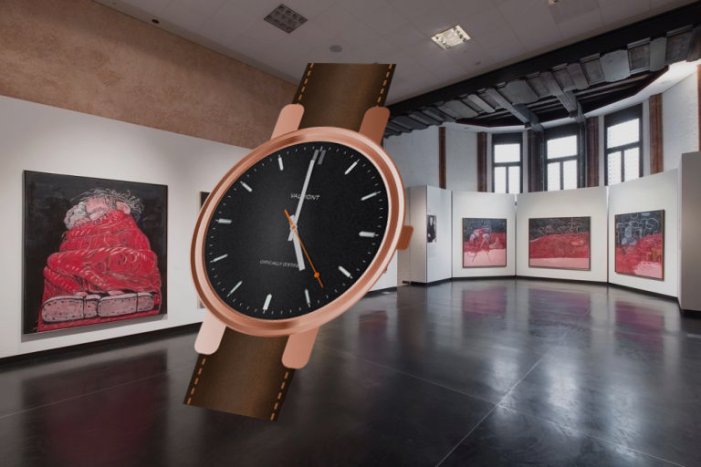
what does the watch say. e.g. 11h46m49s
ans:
4h59m23s
